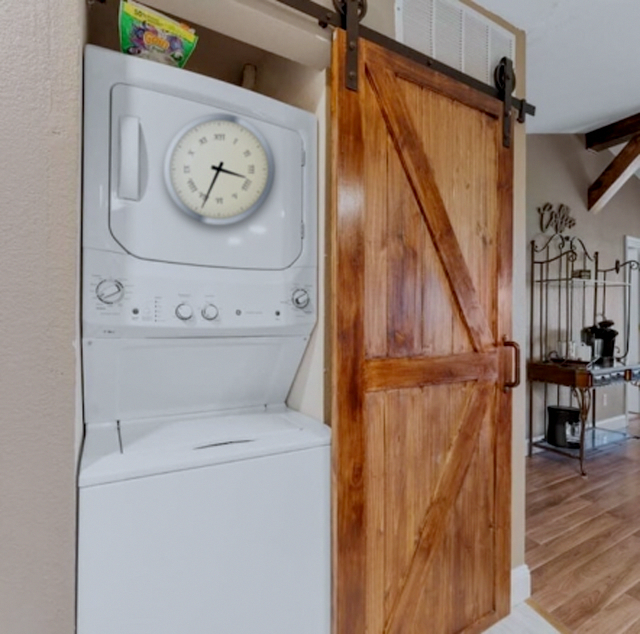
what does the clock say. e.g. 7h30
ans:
3h34
